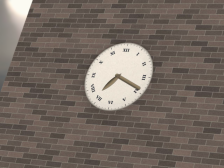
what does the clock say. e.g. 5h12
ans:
7h19
